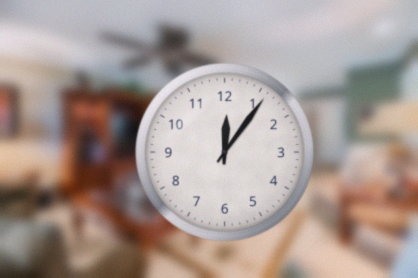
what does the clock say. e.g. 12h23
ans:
12h06
